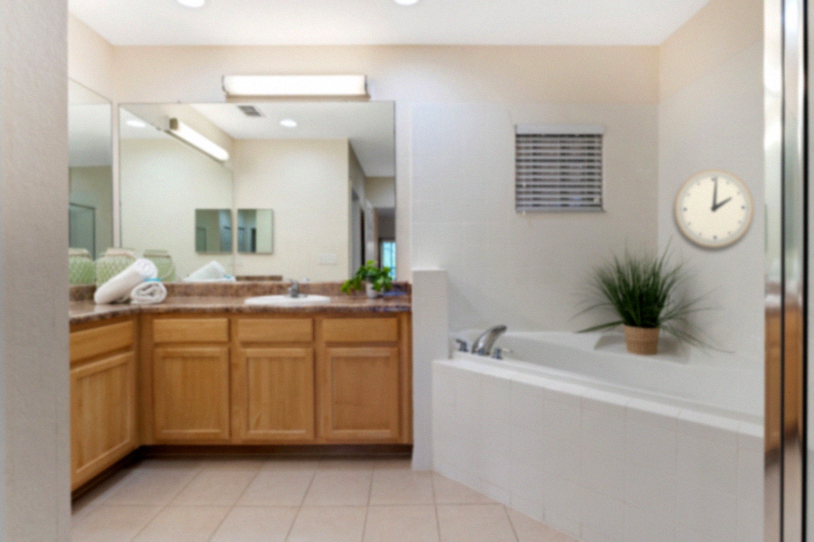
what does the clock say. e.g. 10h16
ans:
2h01
